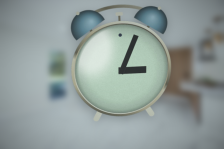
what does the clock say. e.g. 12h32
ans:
3h04
